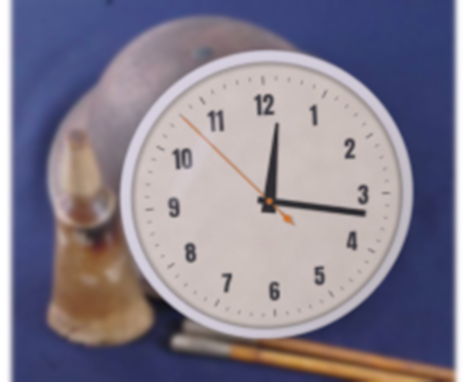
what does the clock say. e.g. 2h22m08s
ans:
12h16m53s
